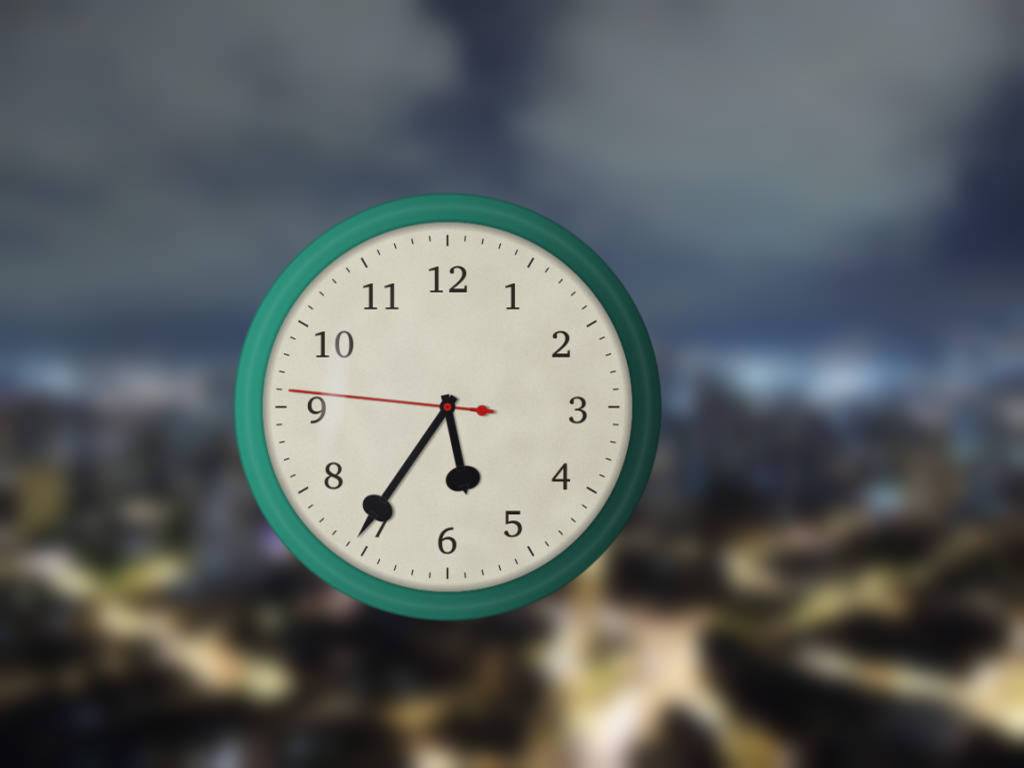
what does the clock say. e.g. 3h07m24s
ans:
5h35m46s
